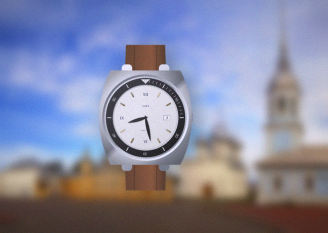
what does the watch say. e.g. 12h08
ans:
8h28
